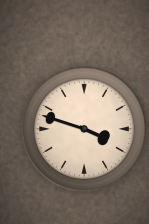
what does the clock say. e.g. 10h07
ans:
3h48
